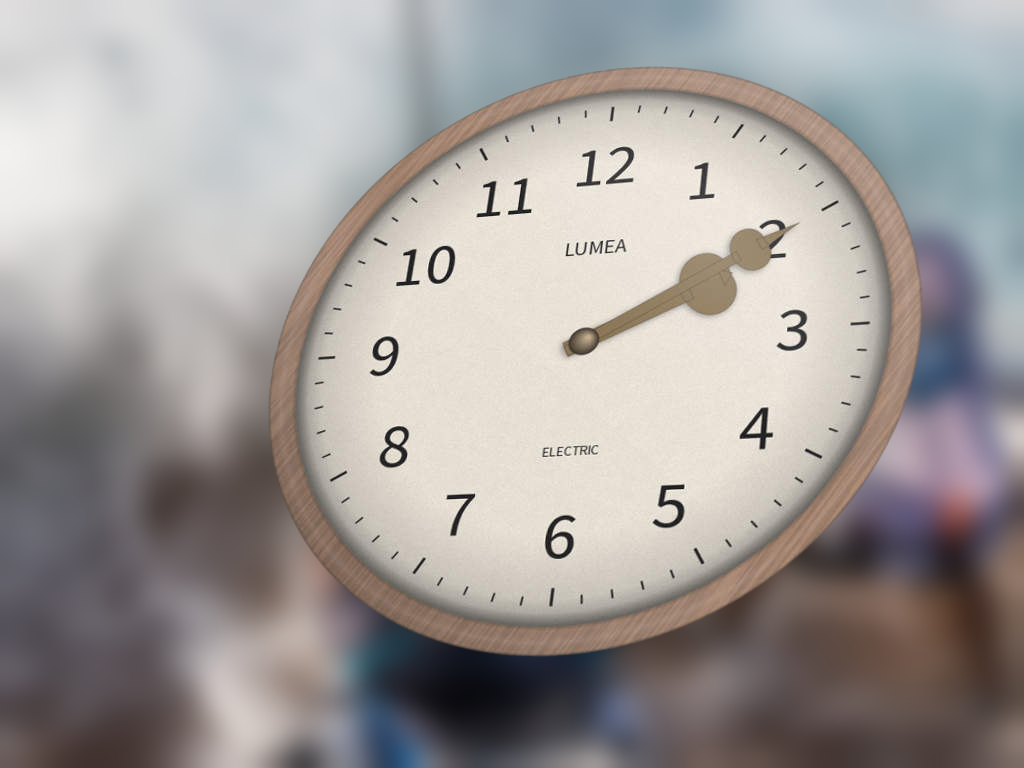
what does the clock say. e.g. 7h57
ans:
2h10
